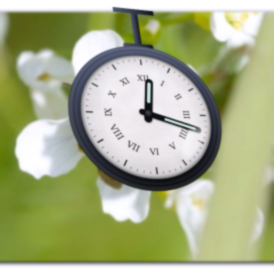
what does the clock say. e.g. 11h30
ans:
12h18
